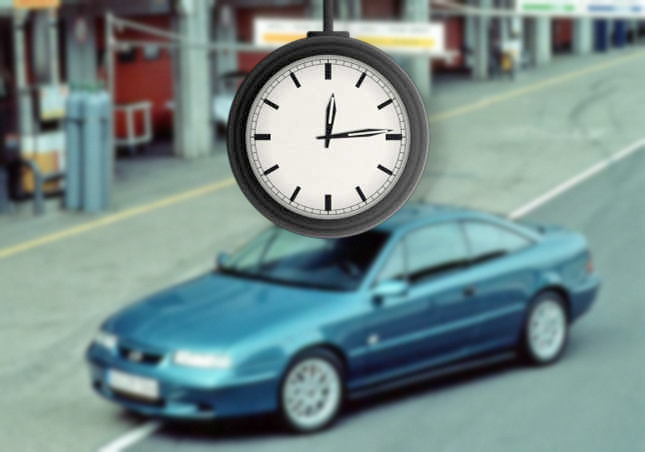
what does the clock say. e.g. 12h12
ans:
12h14
